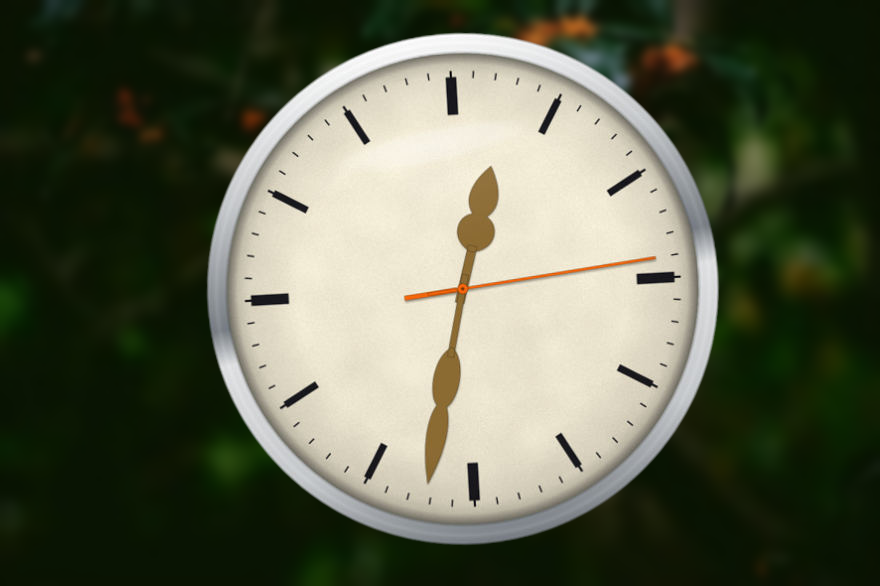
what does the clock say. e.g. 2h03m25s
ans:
12h32m14s
